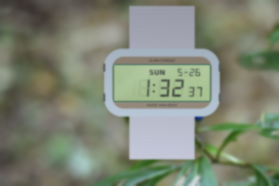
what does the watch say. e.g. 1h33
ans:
1h32
